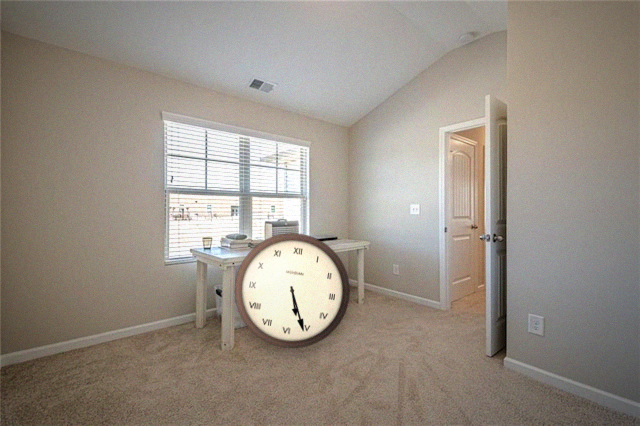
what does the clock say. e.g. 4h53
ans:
5h26
